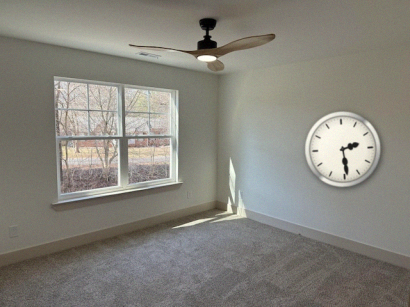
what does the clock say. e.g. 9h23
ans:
2h29
